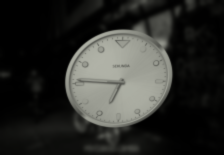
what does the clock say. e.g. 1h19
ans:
6h46
